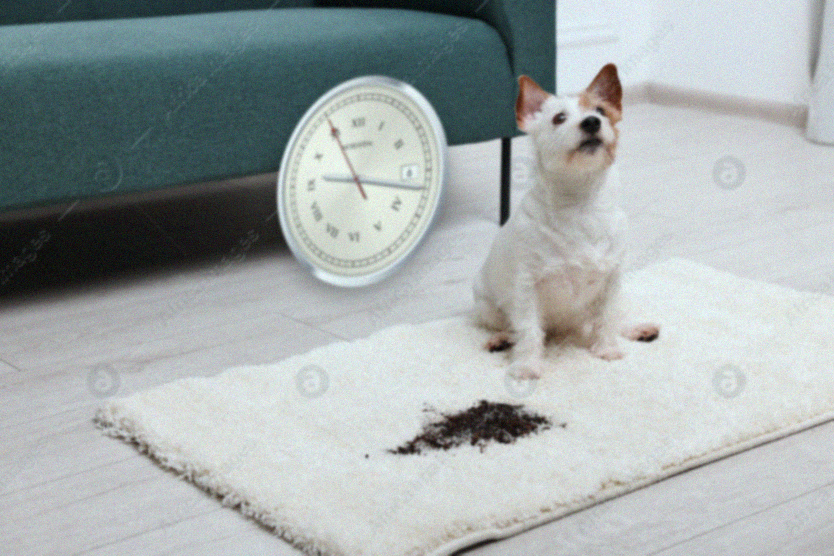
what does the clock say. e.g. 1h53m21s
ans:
9h16m55s
